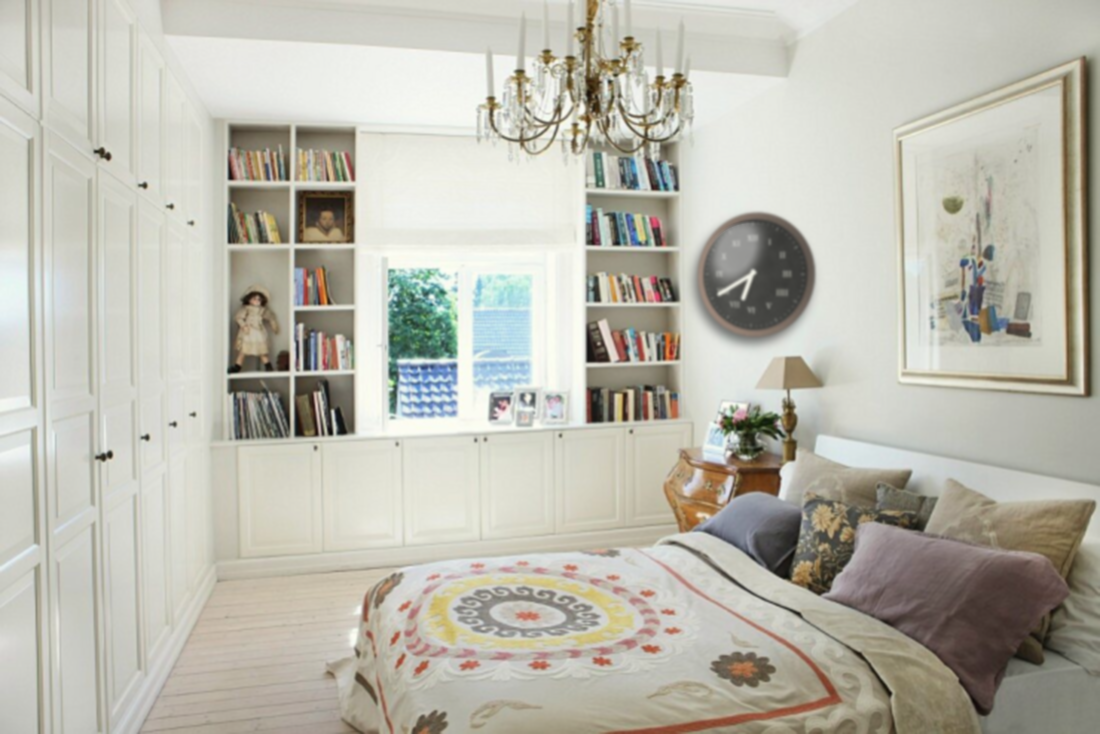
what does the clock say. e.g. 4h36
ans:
6h40
